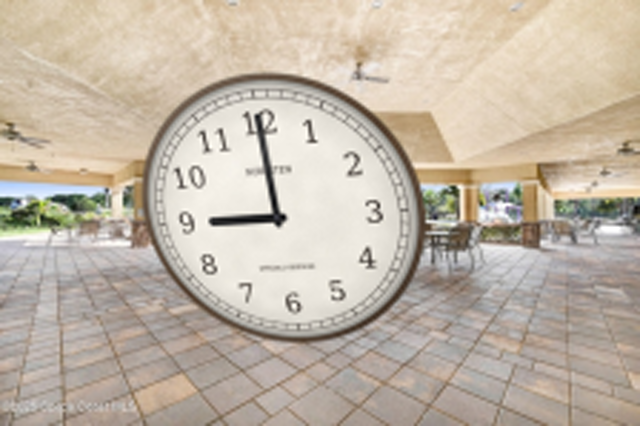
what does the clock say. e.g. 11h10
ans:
9h00
